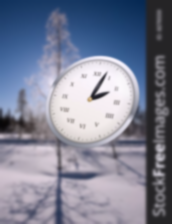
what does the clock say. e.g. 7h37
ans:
2h03
